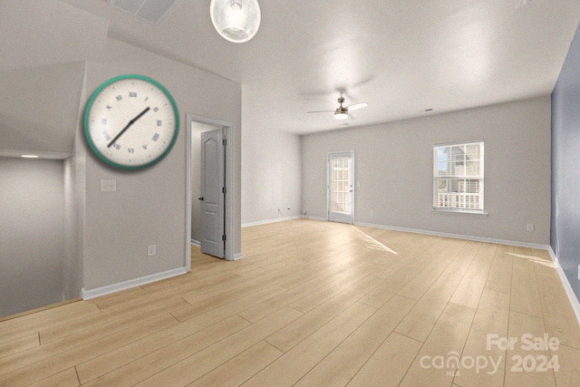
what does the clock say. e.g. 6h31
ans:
1h37
